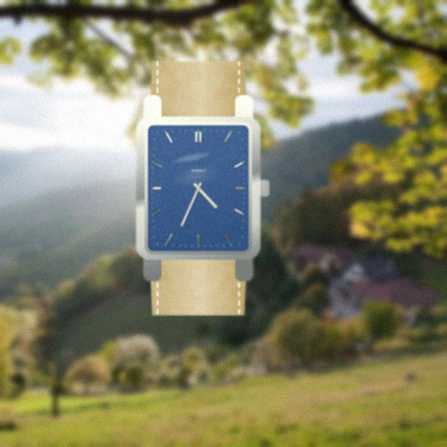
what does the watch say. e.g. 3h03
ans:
4h34
